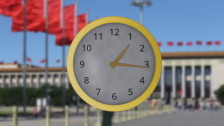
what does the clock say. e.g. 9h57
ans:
1h16
